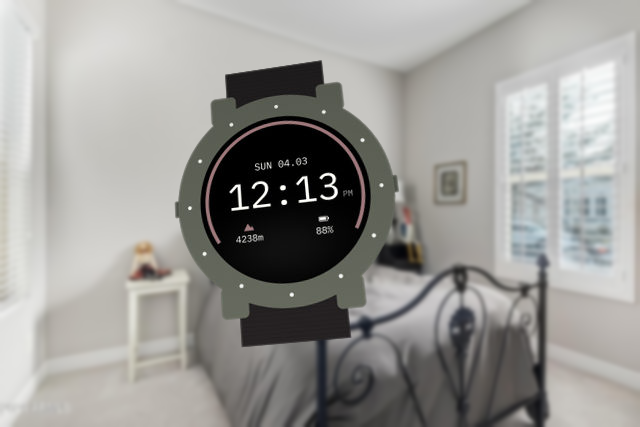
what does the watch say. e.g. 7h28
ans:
12h13
